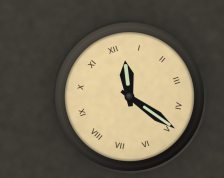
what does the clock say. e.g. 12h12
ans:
12h24
